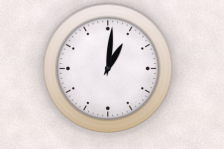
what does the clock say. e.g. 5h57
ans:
1h01
